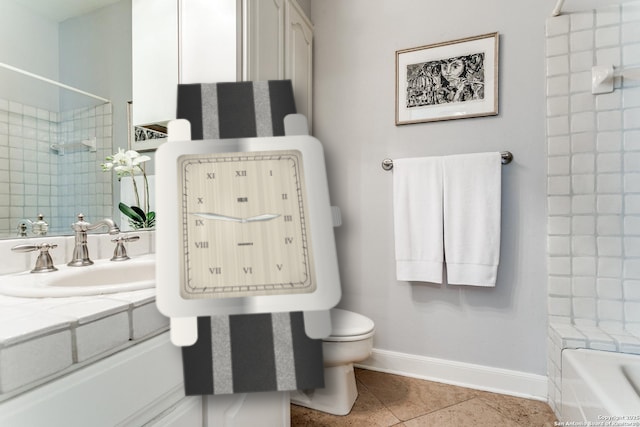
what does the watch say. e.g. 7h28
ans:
2h47
